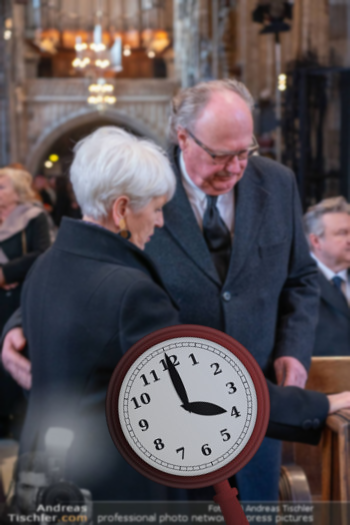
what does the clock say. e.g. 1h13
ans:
4h00
